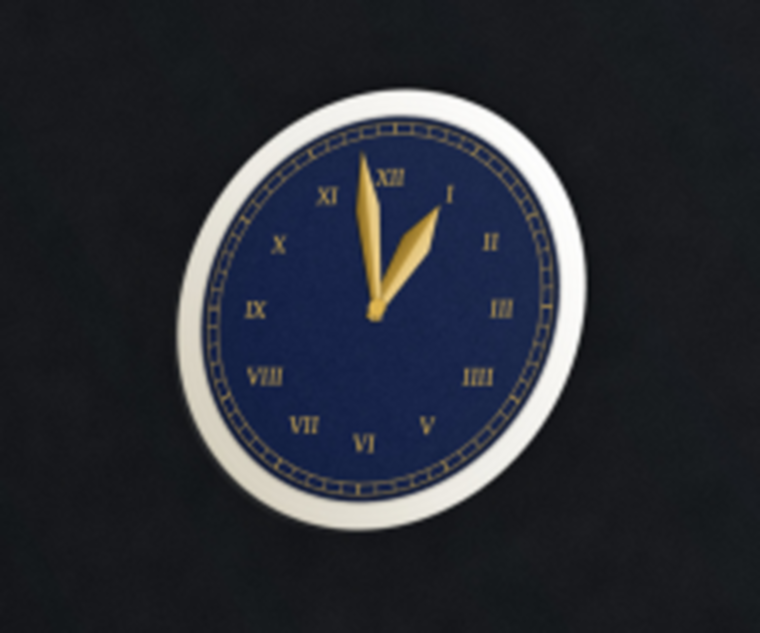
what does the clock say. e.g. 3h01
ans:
12h58
